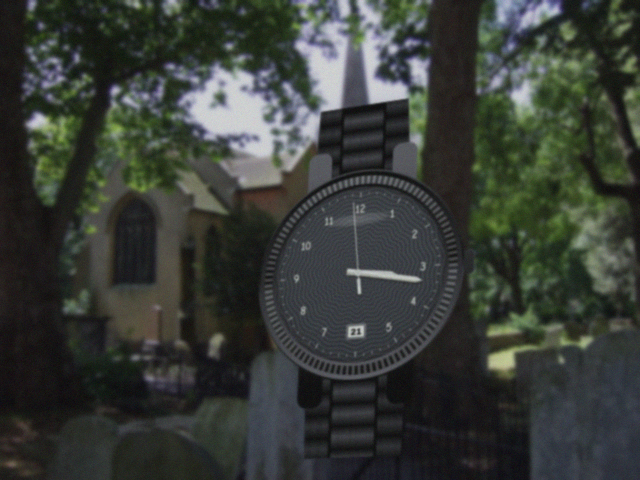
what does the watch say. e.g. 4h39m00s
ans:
3h16m59s
